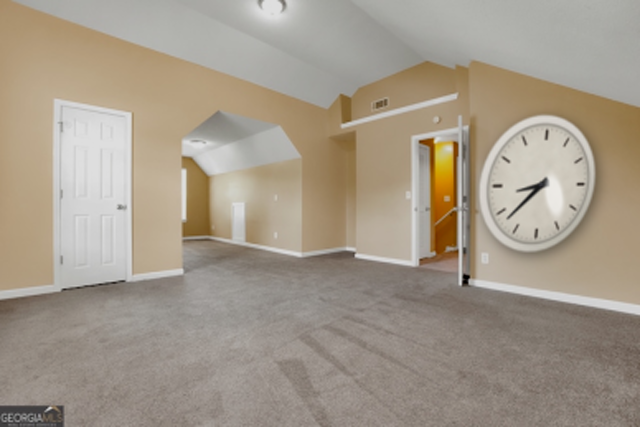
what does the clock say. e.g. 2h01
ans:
8h38
